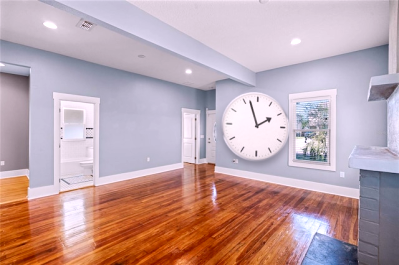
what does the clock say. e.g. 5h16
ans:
1h57
